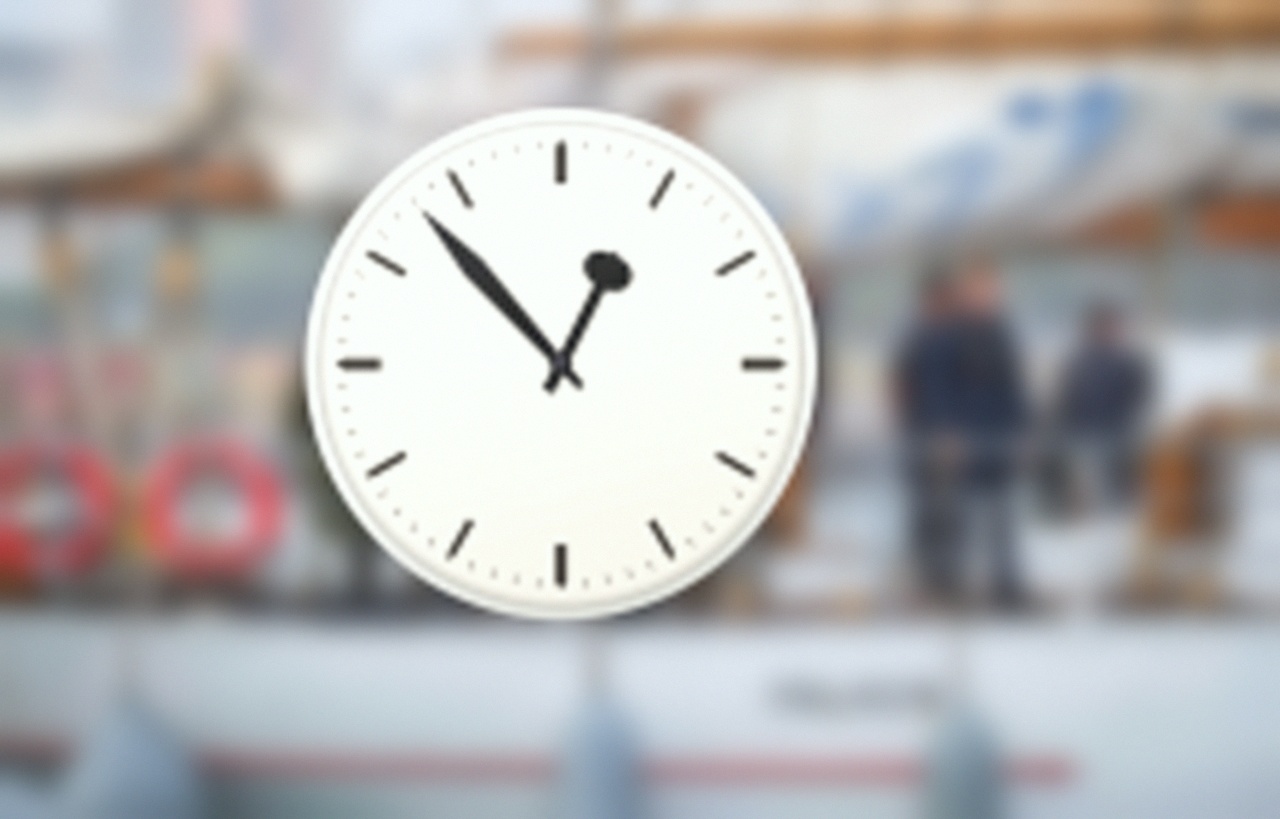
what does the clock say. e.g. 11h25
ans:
12h53
